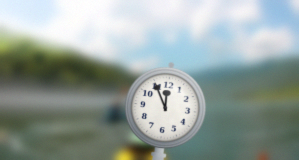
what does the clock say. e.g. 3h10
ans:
11h55
